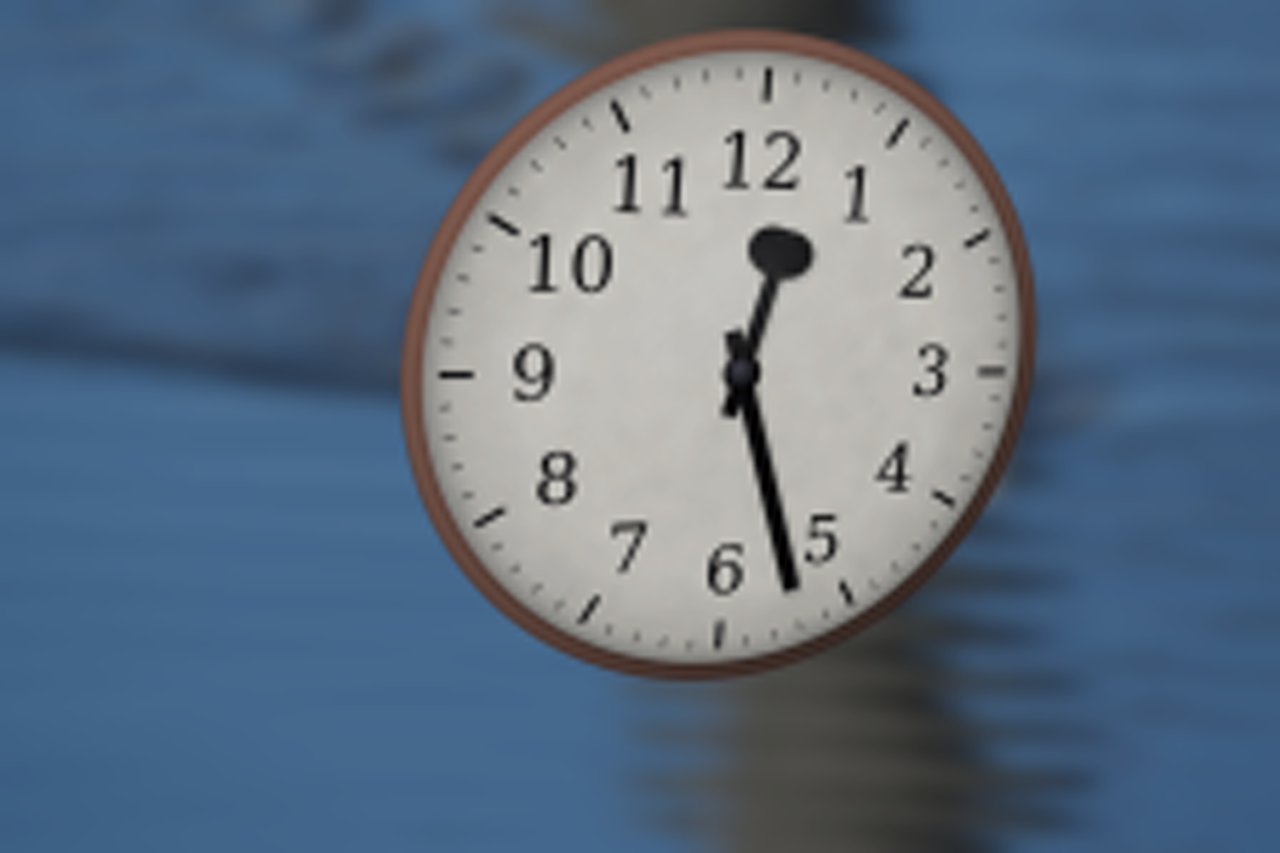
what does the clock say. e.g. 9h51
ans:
12h27
